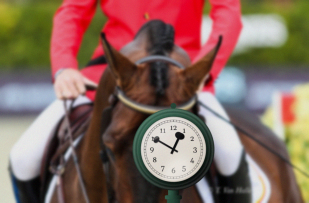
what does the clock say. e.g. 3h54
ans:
12h50
